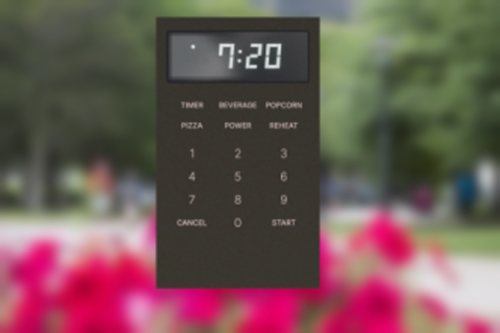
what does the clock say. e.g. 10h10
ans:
7h20
